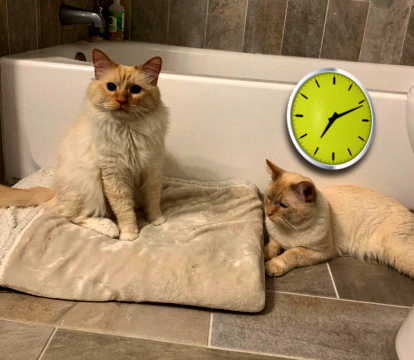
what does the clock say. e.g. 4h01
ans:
7h11
